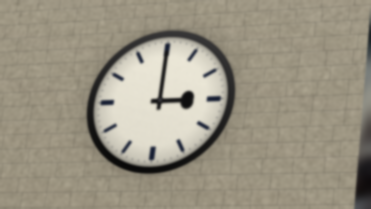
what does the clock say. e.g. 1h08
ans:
3h00
